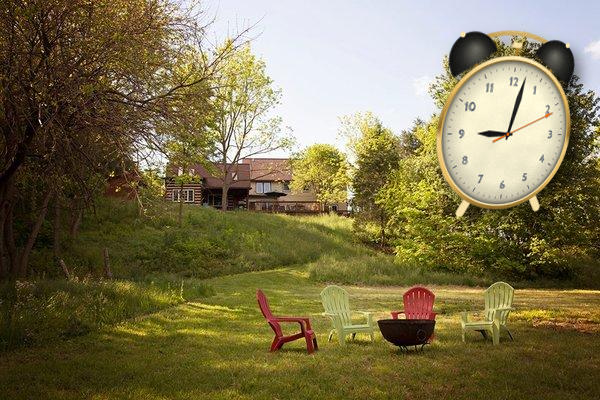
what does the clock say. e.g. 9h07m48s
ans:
9h02m11s
